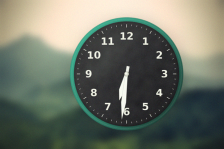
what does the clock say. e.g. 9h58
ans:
6h31
